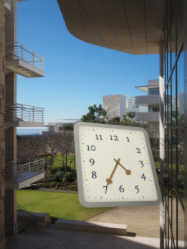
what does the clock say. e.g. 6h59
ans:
4h35
